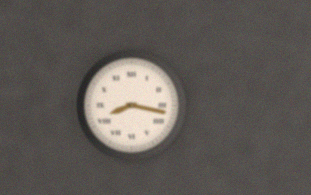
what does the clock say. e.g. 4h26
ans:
8h17
